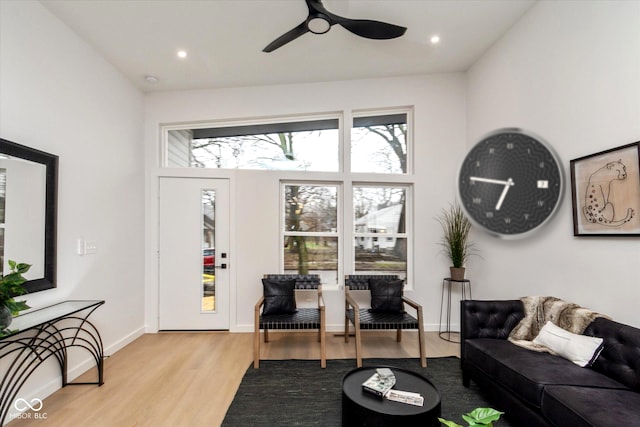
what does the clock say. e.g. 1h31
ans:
6h46
